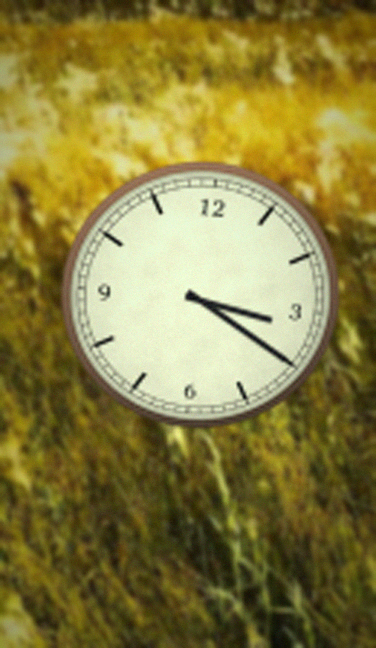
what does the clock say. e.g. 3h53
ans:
3h20
